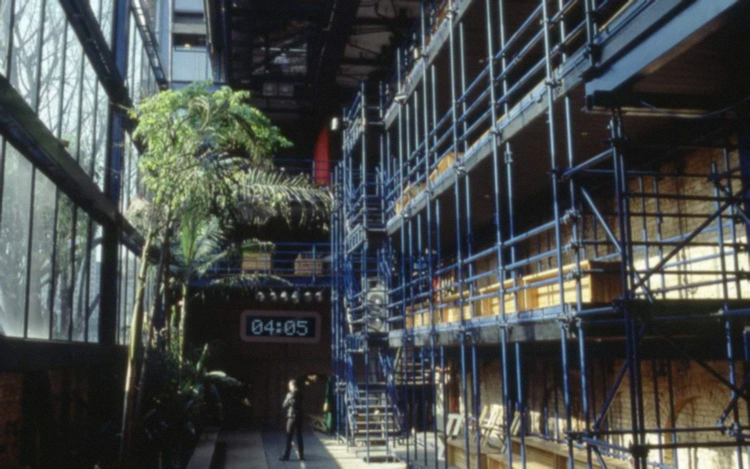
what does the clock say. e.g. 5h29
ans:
4h05
